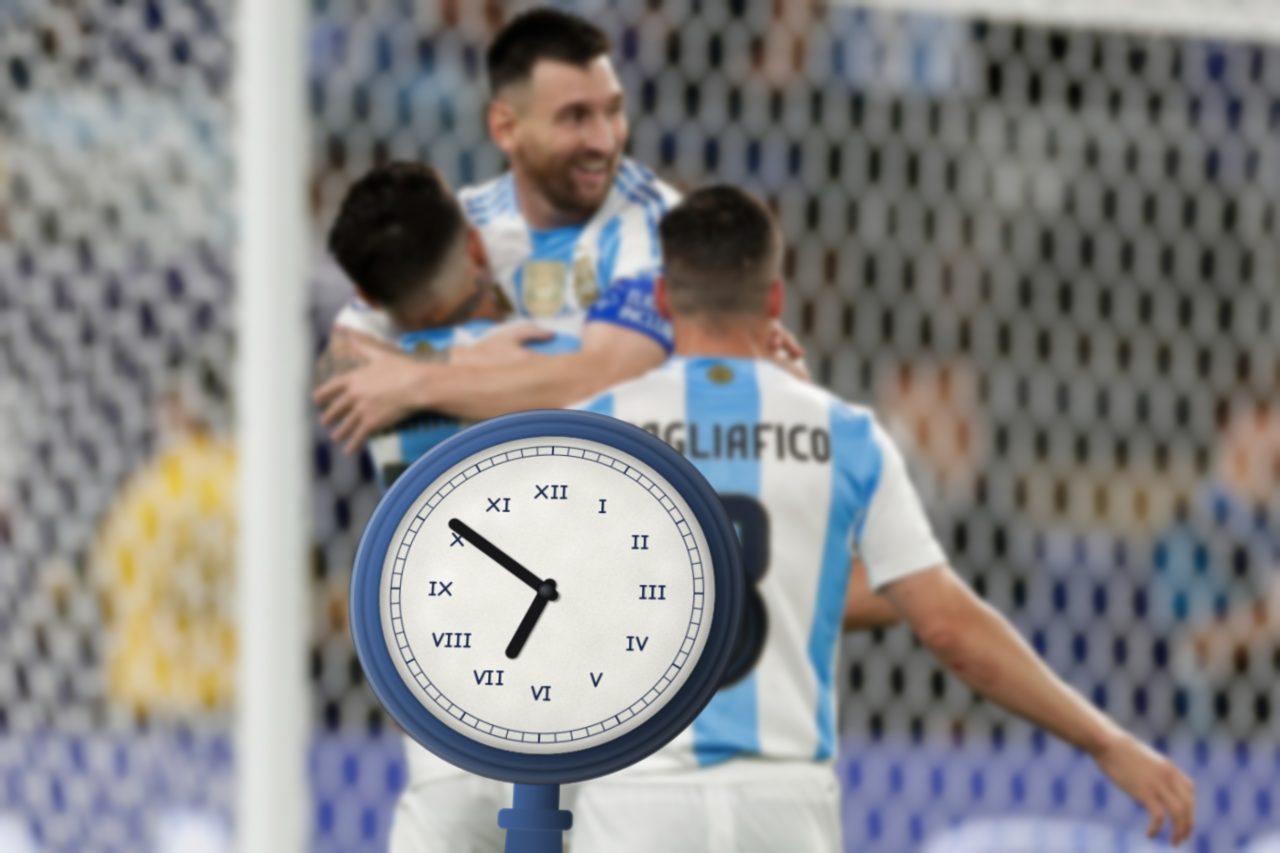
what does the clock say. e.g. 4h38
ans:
6h51
